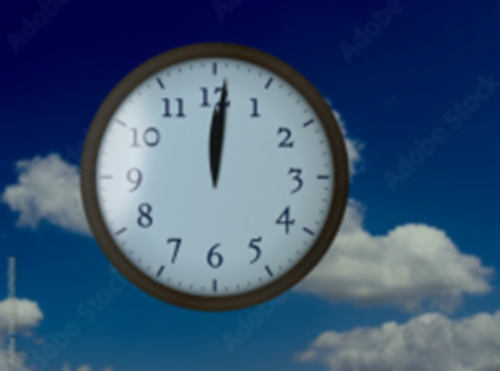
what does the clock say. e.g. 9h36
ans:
12h01
